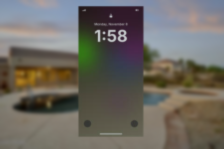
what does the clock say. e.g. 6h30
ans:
1h58
